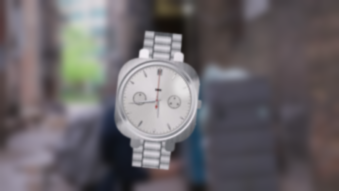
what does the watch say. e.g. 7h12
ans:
5h43
